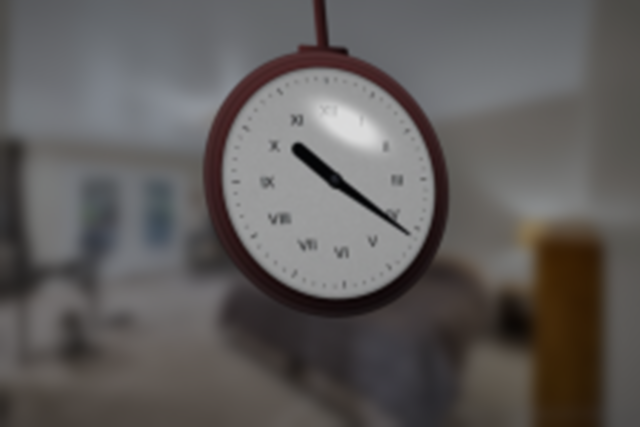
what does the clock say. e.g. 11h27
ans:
10h21
